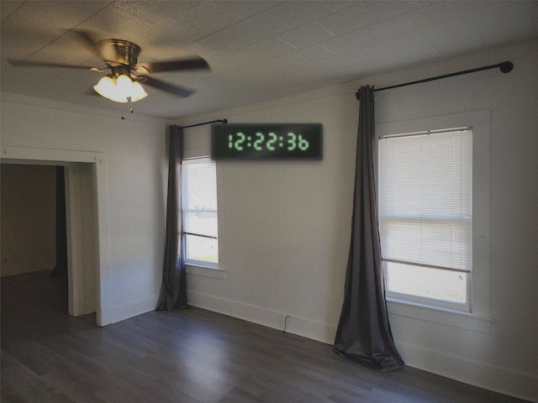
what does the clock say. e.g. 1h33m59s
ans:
12h22m36s
